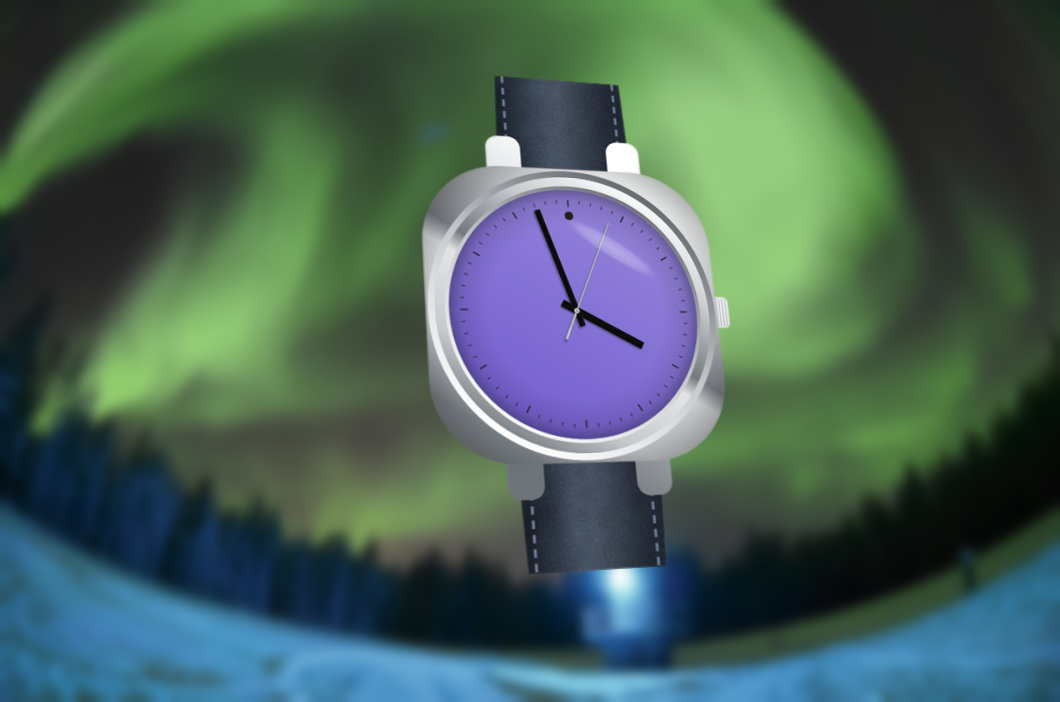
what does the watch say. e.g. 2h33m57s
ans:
3h57m04s
